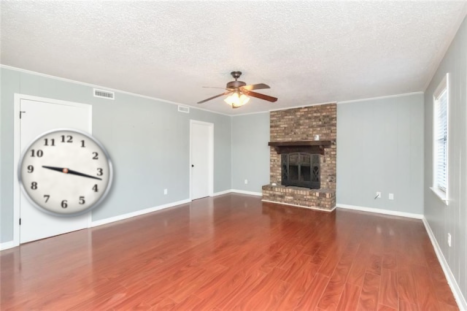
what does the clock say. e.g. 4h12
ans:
9h17
